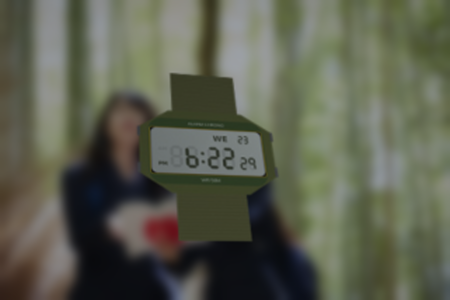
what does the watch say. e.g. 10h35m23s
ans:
6h22m29s
